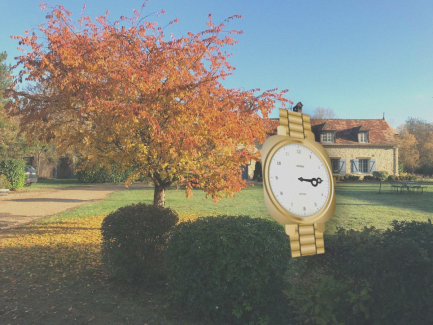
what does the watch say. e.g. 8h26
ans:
3h15
